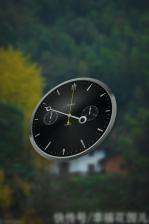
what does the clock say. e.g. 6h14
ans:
3h49
